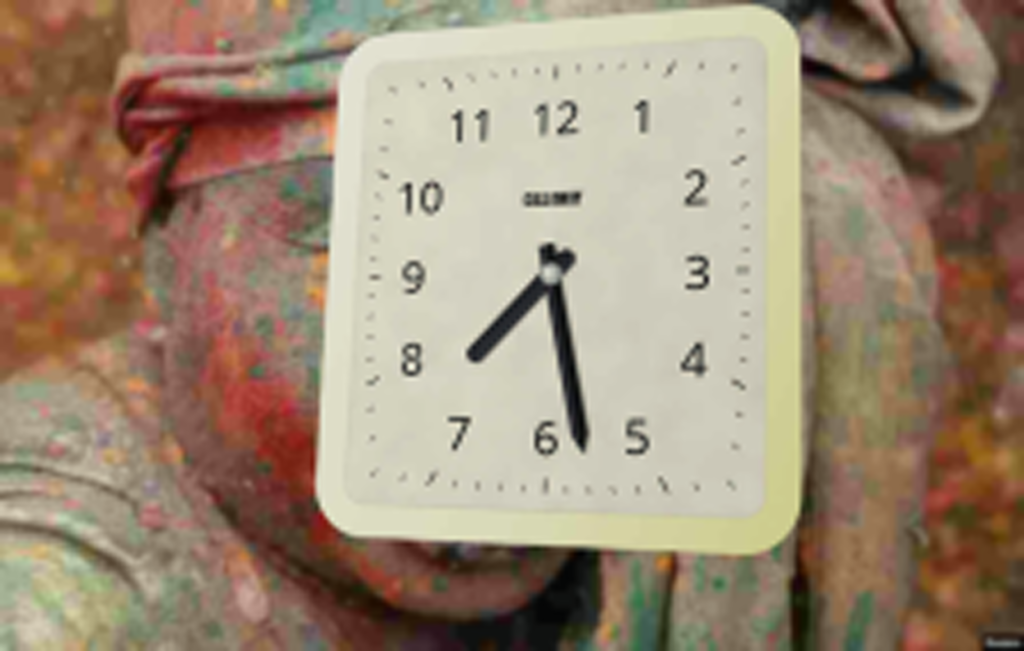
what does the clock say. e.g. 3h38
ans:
7h28
